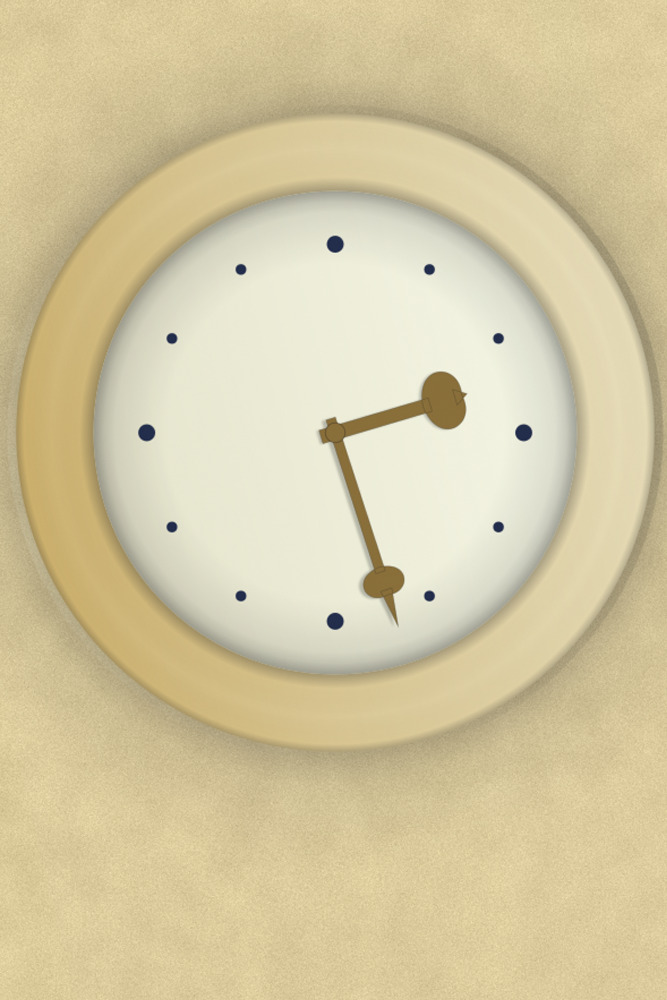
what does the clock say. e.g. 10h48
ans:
2h27
